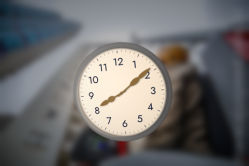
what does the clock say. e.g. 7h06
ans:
8h09
